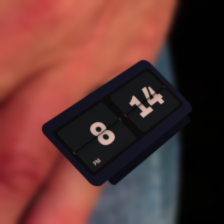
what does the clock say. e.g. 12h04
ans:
8h14
